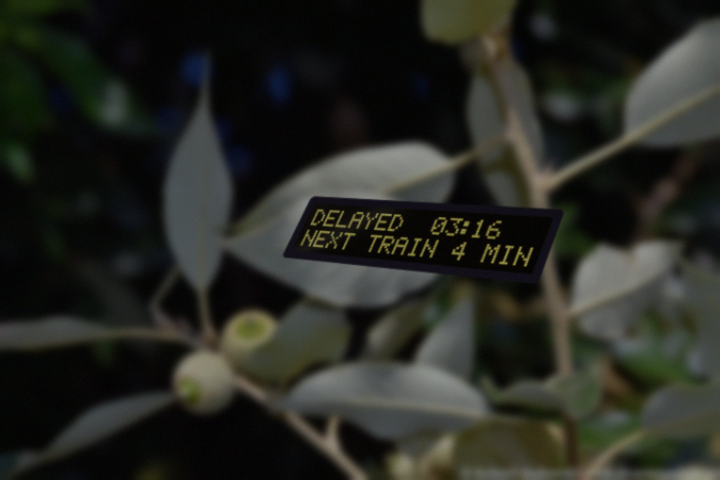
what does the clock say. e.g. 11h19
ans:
3h16
